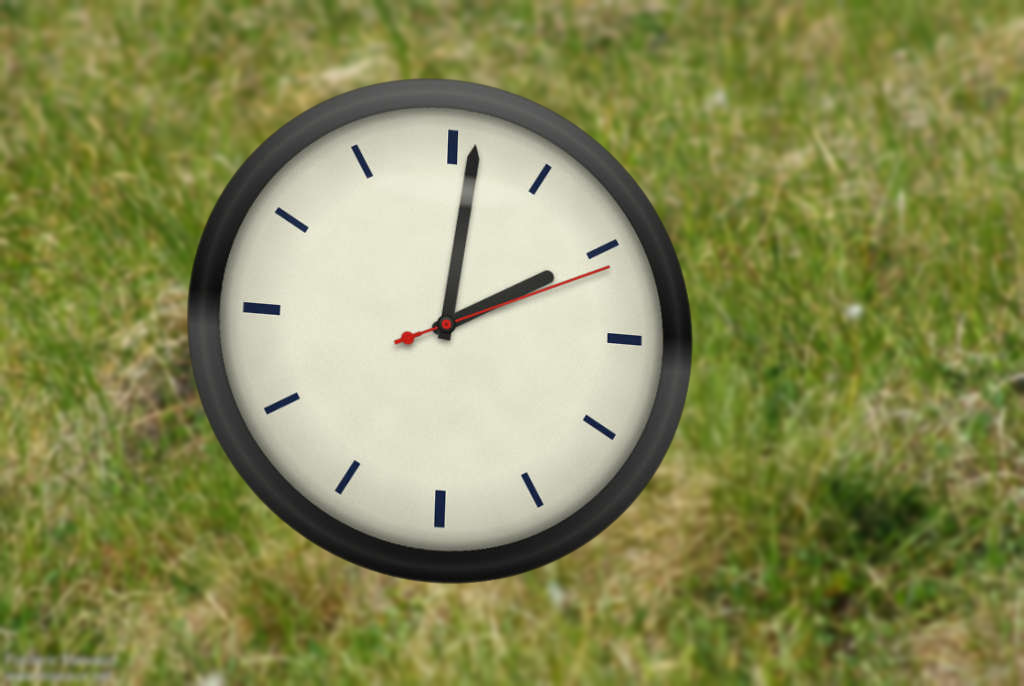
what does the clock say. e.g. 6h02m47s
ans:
2h01m11s
